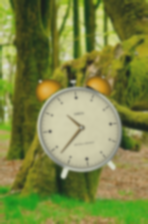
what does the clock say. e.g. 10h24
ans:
10h38
